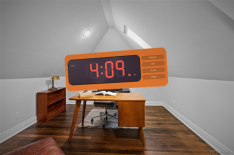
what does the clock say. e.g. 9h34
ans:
4h09
